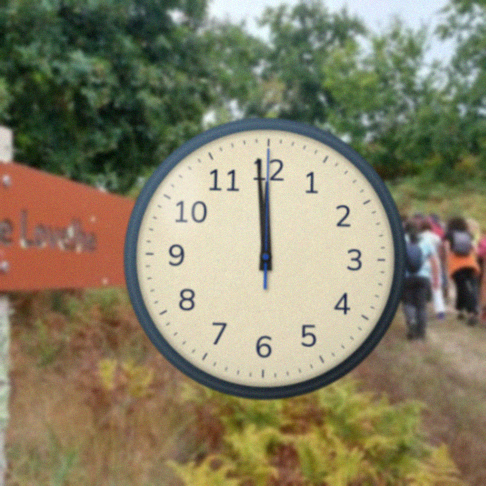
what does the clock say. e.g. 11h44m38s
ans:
11h59m00s
